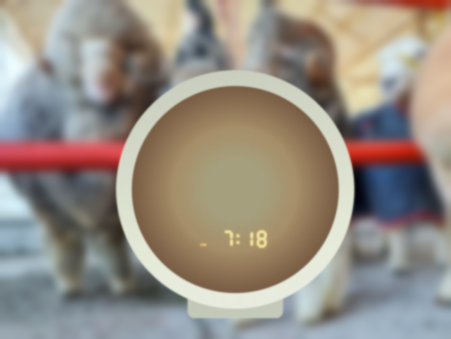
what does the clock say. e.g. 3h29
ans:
7h18
